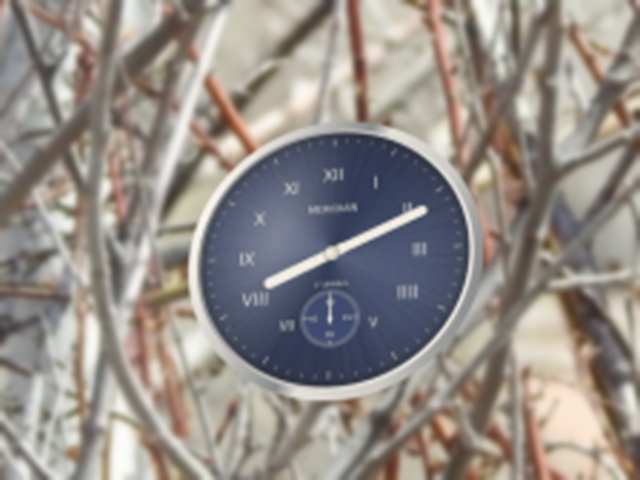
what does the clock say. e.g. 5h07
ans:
8h11
